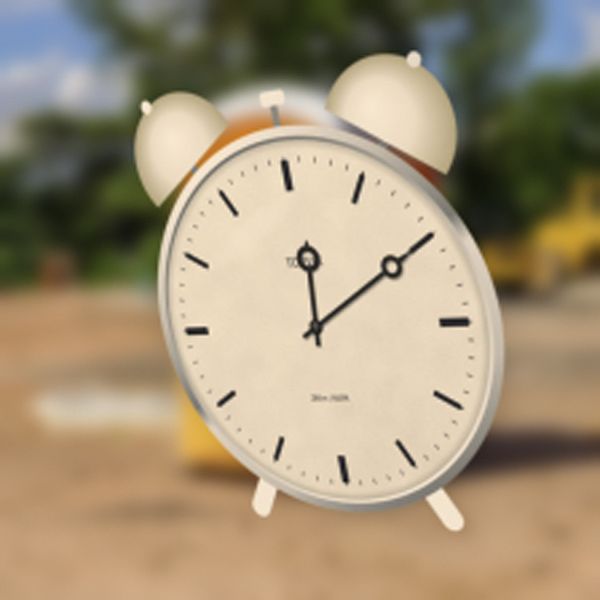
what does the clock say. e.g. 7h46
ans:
12h10
